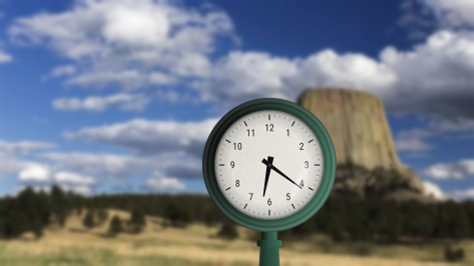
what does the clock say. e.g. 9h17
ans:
6h21
